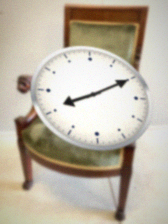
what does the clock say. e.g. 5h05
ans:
8h10
